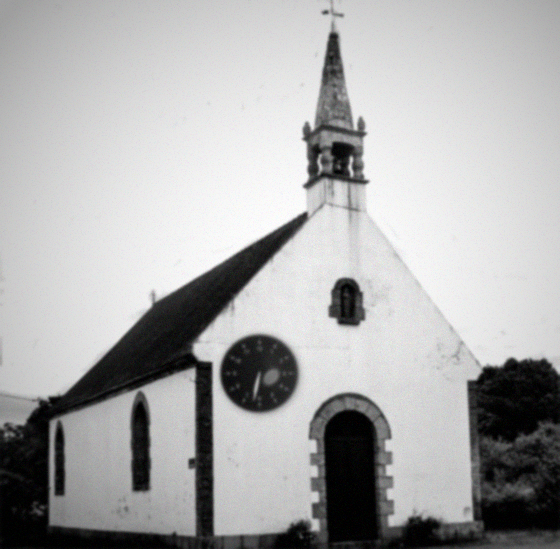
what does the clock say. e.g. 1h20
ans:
6h32
